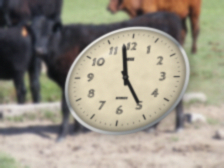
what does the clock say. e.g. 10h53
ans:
4h58
